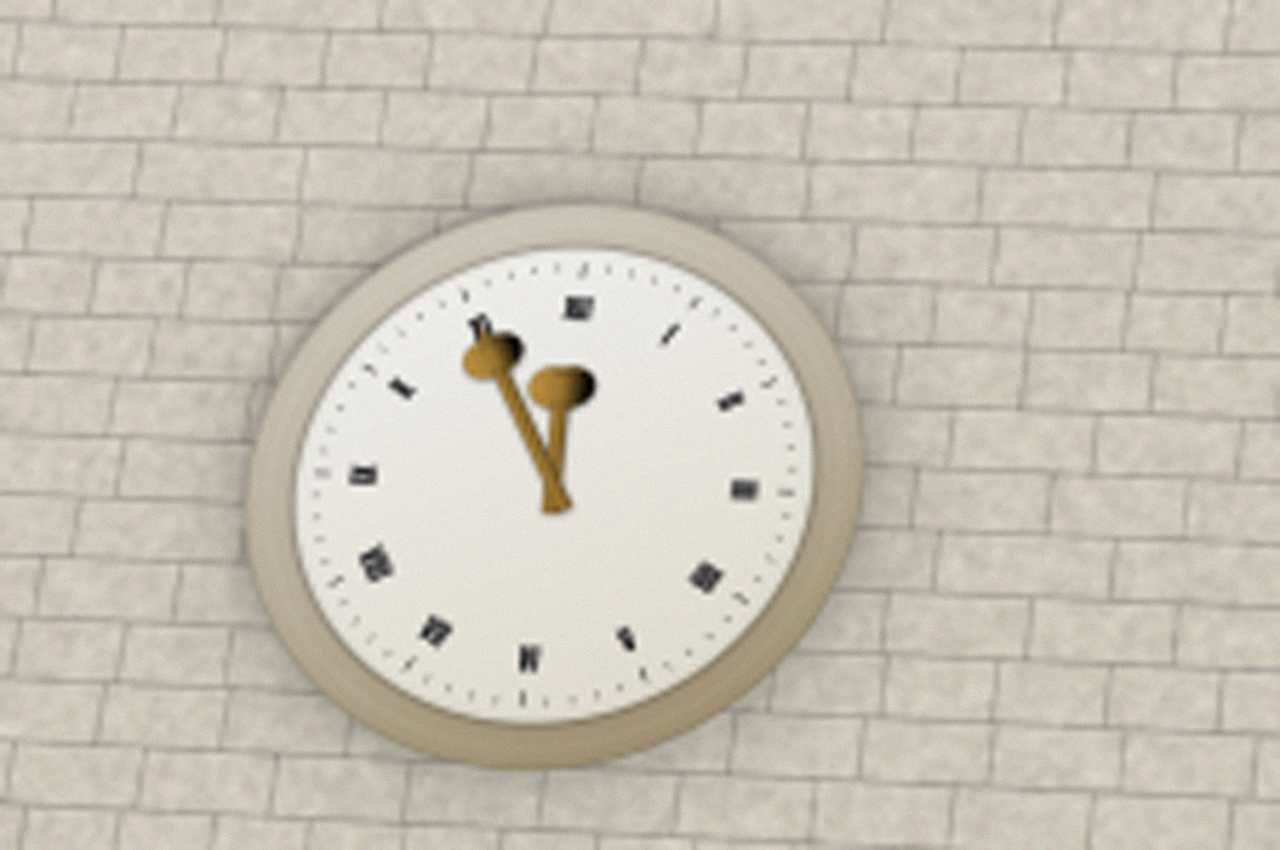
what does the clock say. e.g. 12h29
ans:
11h55
